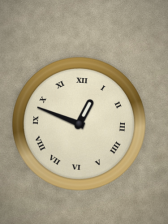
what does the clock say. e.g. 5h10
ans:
12h48
